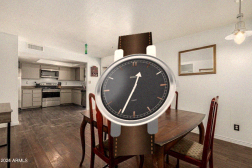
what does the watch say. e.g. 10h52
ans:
12h34
